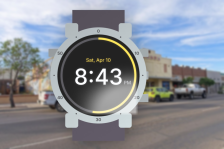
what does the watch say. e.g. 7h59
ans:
8h43
